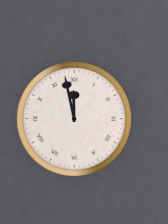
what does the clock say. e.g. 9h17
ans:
11h58
